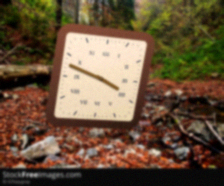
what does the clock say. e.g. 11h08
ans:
3h48
